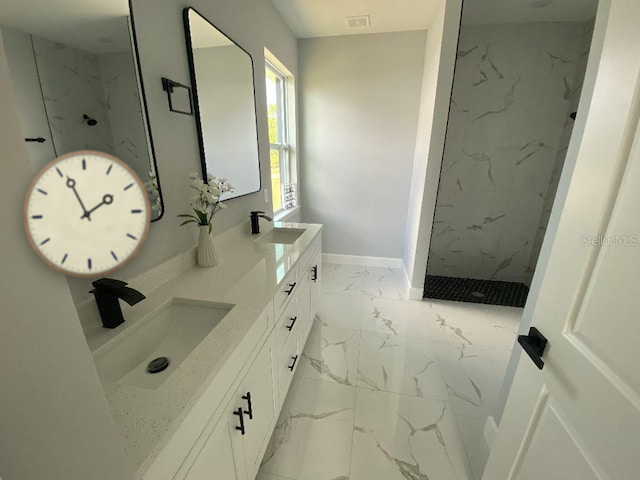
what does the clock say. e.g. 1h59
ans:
1h56
